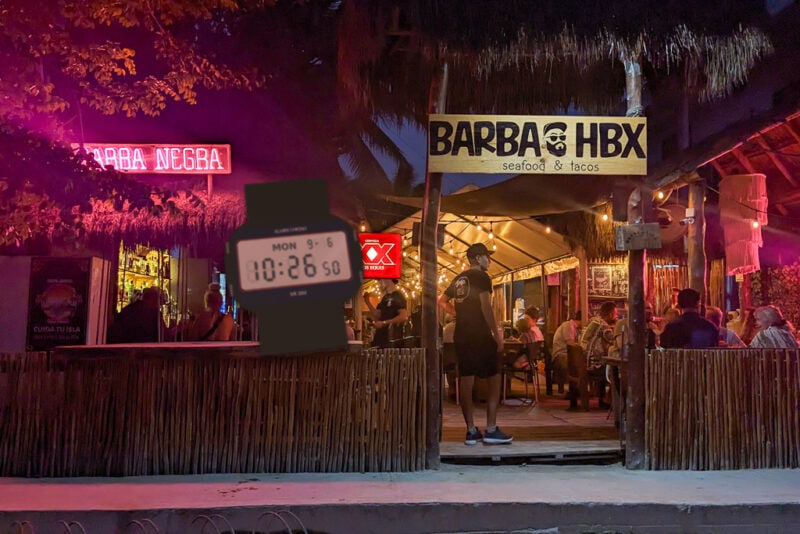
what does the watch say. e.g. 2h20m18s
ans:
10h26m50s
